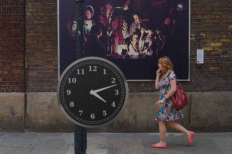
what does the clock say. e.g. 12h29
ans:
4h12
